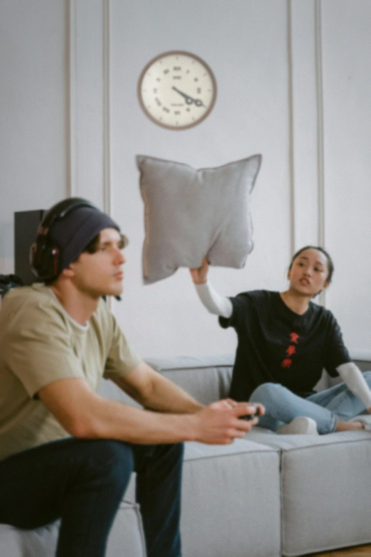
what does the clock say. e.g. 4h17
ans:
4h20
